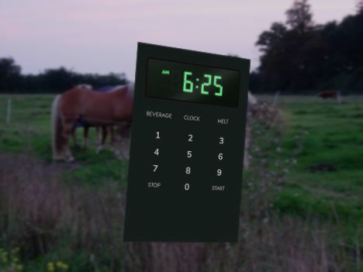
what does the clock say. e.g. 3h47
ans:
6h25
